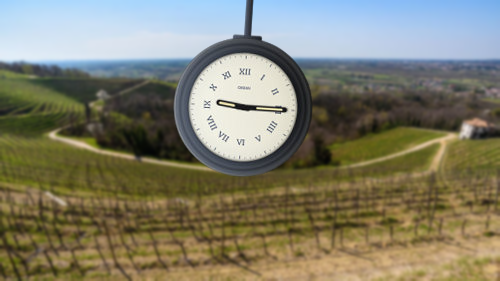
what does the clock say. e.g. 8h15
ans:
9h15
